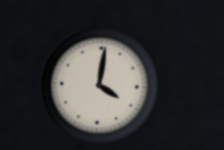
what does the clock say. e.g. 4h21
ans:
4h01
